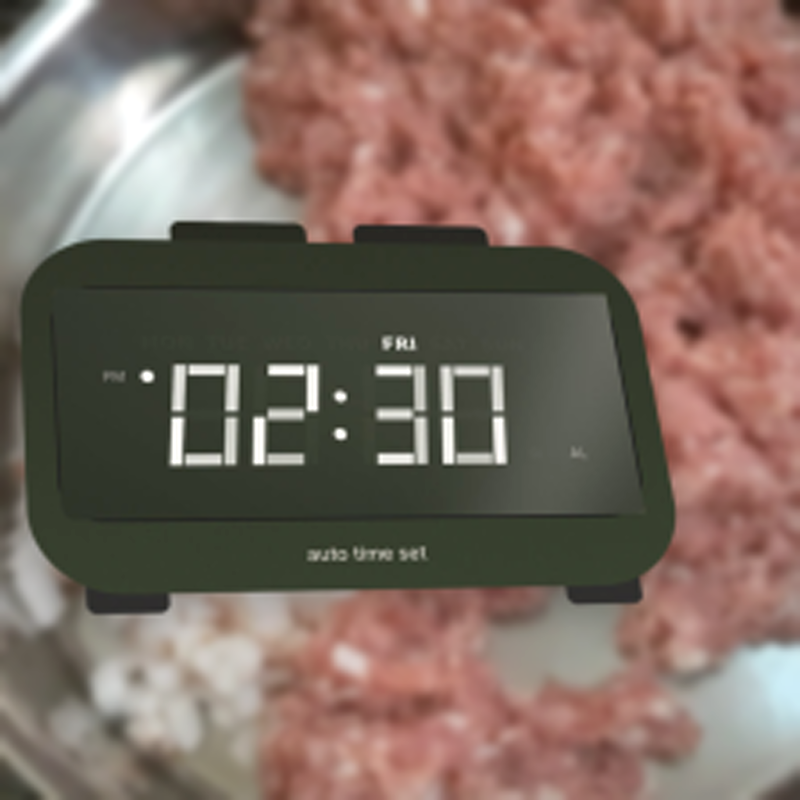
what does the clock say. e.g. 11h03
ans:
2h30
